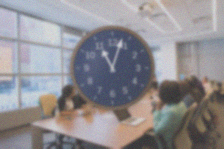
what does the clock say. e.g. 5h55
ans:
11h03
